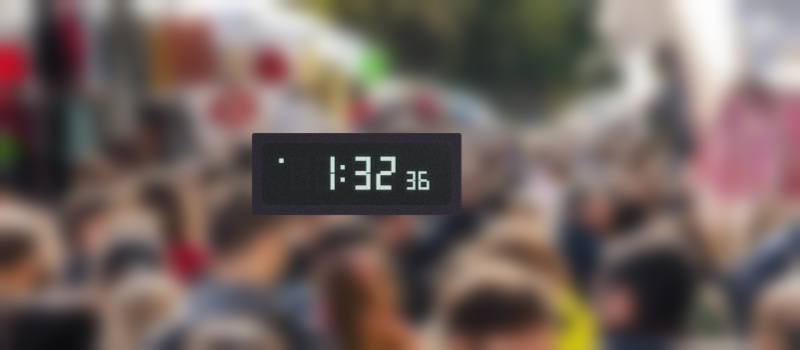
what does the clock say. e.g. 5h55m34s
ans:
1h32m36s
